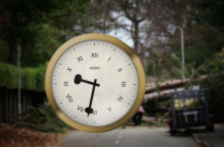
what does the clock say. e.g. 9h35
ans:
9h32
